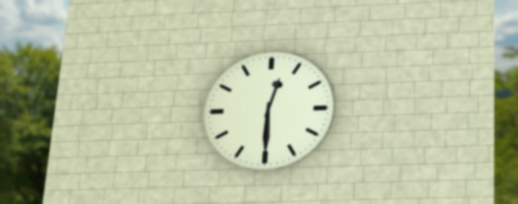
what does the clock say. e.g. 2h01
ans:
12h30
